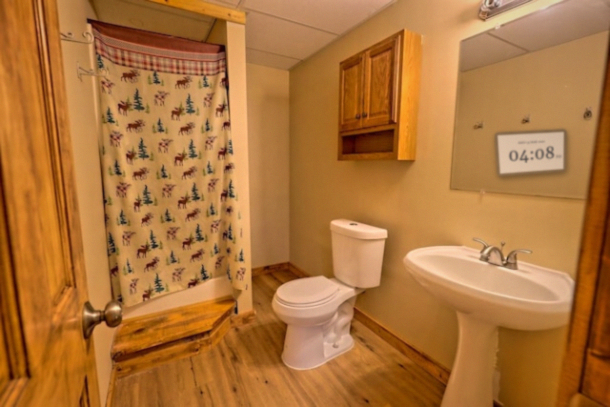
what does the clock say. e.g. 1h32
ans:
4h08
